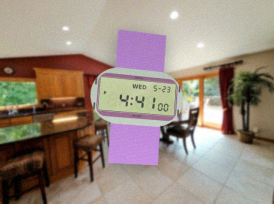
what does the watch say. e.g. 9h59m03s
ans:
4h41m00s
